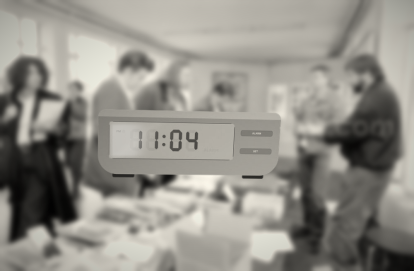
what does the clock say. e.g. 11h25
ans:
11h04
